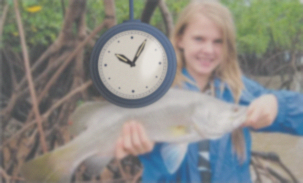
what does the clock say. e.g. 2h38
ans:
10h05
